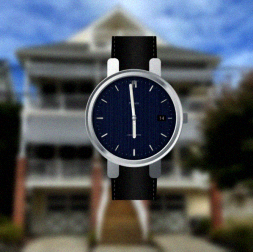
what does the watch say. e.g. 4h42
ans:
5h59
